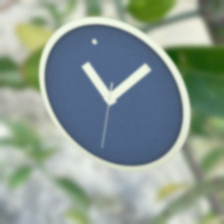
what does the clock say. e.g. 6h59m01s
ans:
11h09m34s
